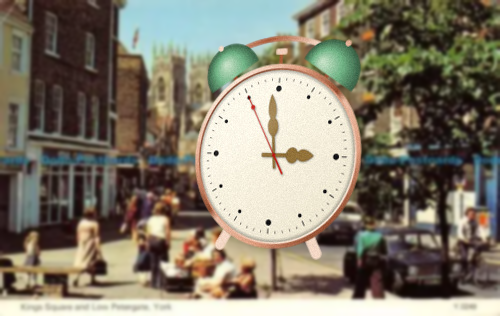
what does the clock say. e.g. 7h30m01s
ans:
2h58m55s
